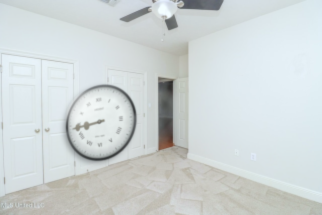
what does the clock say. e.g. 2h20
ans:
8h44
